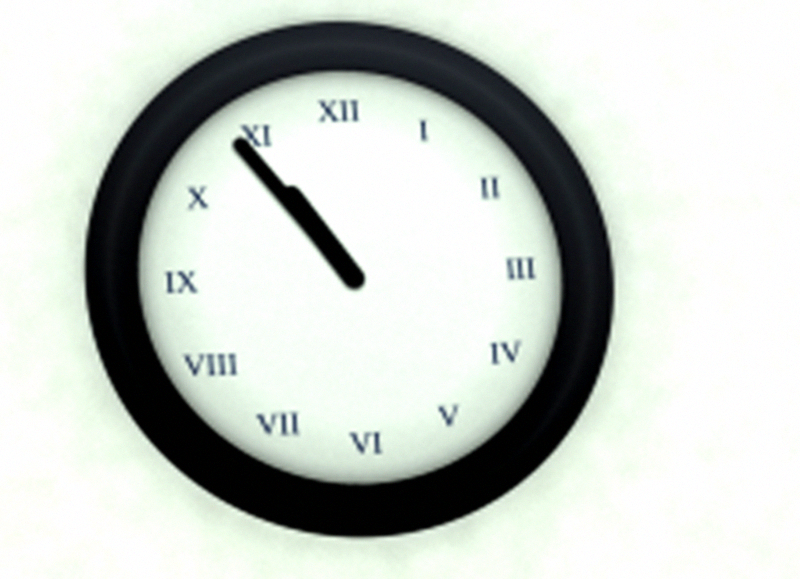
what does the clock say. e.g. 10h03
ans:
10h54
